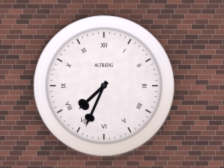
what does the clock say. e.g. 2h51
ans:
7h34
